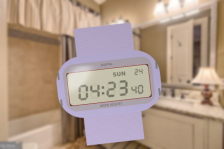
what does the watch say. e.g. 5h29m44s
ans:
4h23m40s
